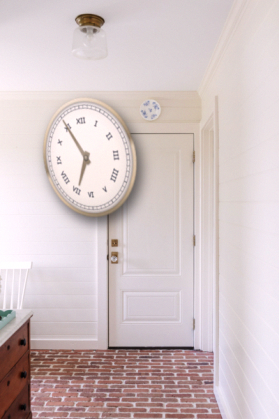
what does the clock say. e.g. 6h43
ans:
6h55
